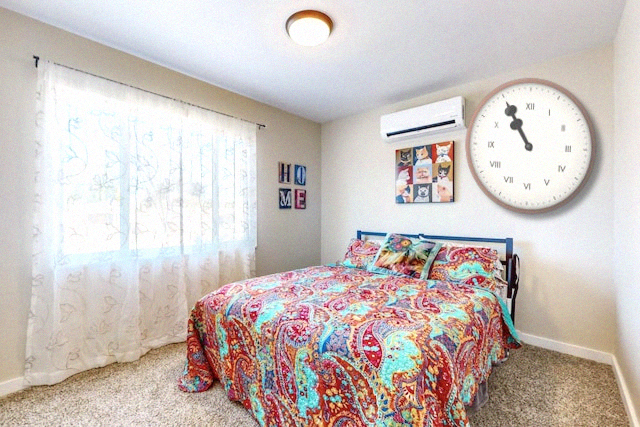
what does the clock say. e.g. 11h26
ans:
10h55
